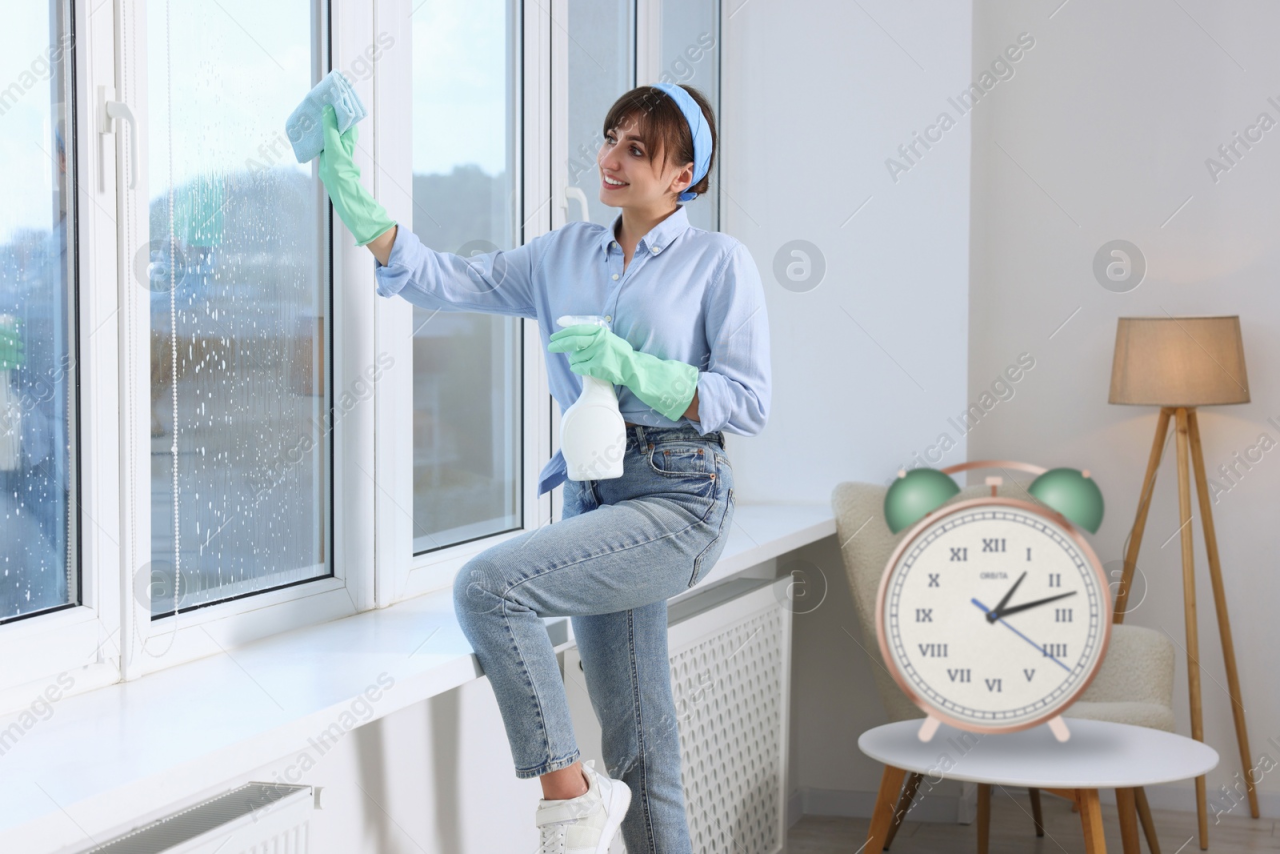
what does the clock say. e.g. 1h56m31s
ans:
1h12m21s
